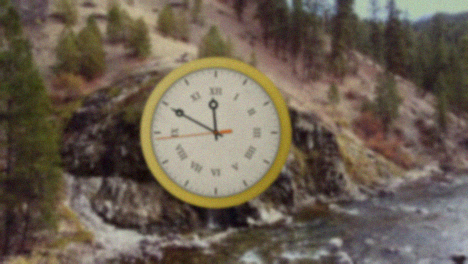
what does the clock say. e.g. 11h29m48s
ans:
11h49m44s
